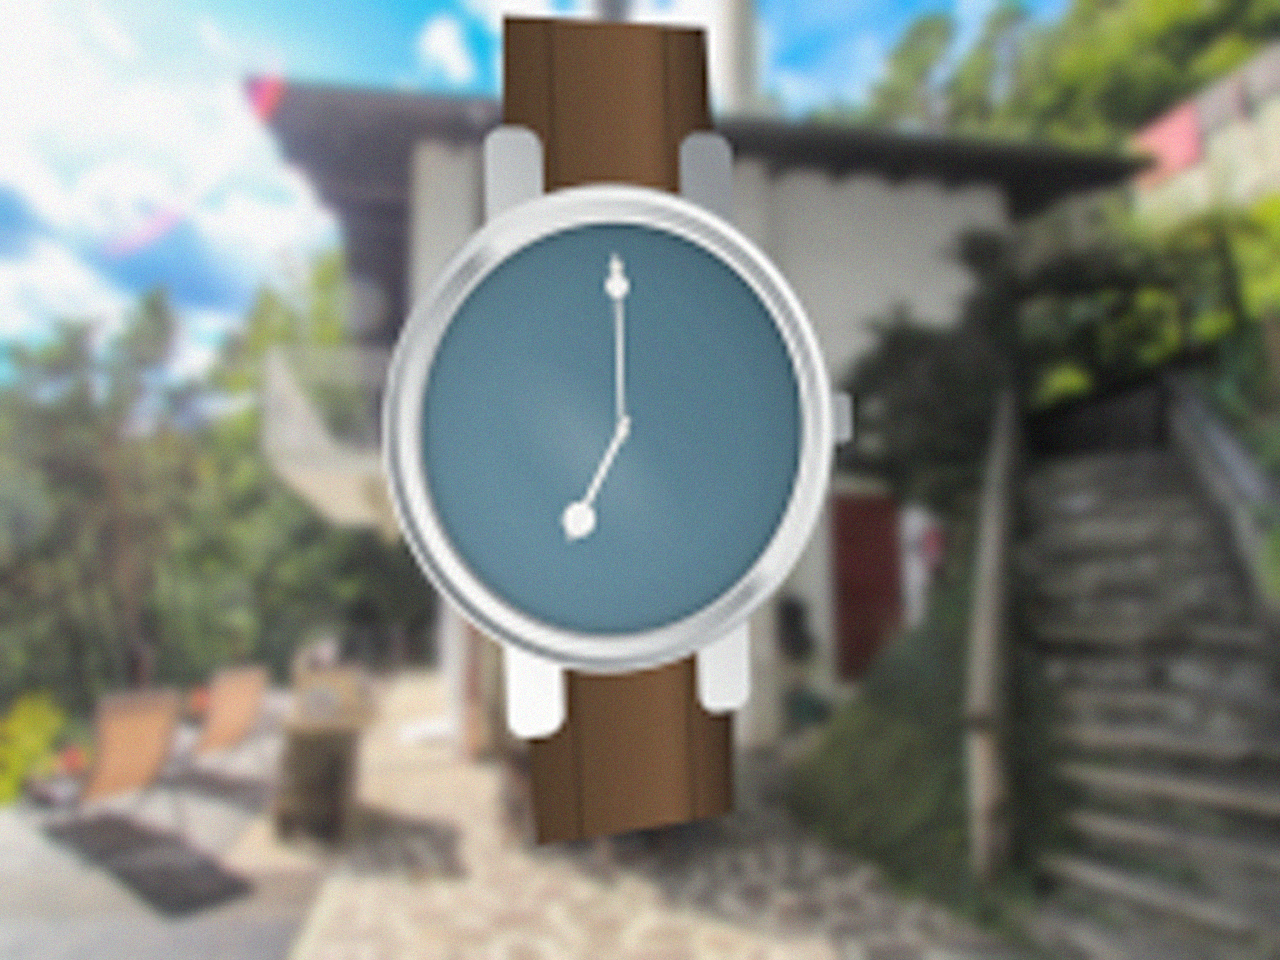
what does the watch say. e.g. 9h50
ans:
7h00
